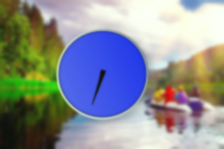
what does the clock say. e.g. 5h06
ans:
6h33
